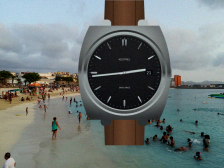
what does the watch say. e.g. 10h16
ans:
2h44
